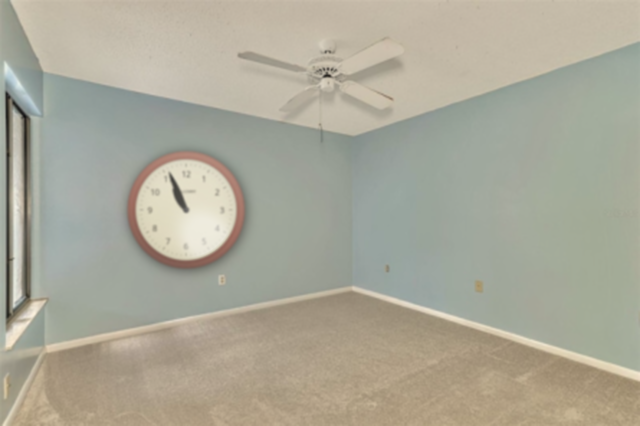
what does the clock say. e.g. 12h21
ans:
10h56
